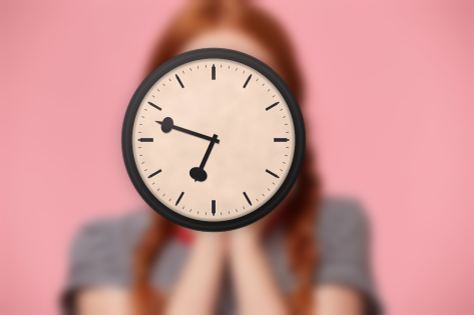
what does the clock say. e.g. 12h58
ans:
6h48
